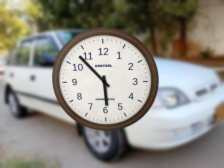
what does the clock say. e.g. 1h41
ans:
5h53
